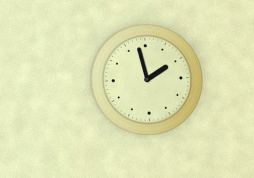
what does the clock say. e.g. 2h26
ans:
1h58
